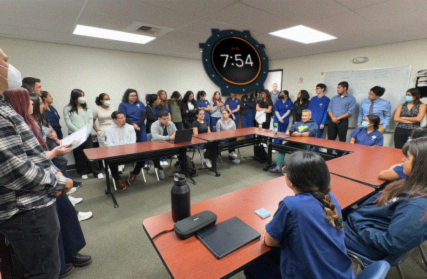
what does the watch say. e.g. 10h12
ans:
7h54
